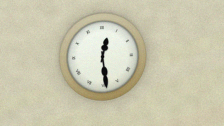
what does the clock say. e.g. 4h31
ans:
12h29
